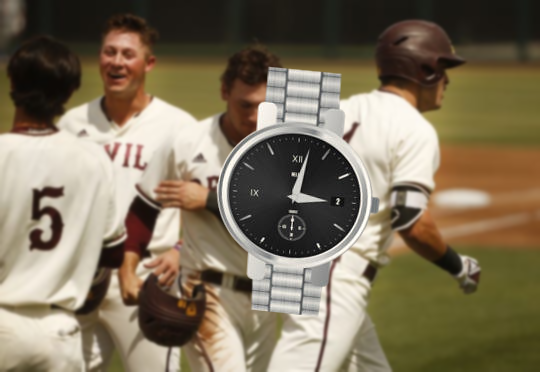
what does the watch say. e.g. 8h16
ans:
3h02
